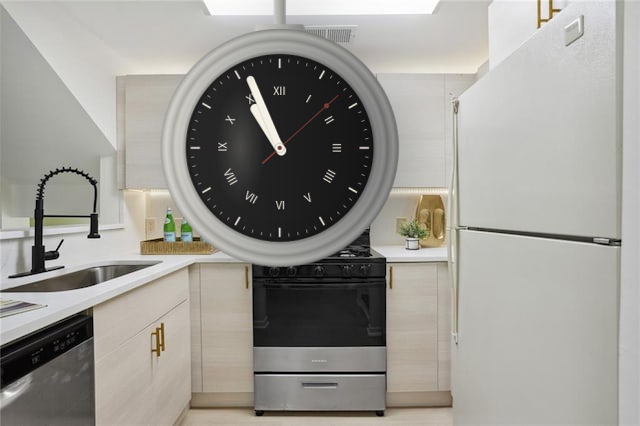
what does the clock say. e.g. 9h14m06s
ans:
10h56m08s
